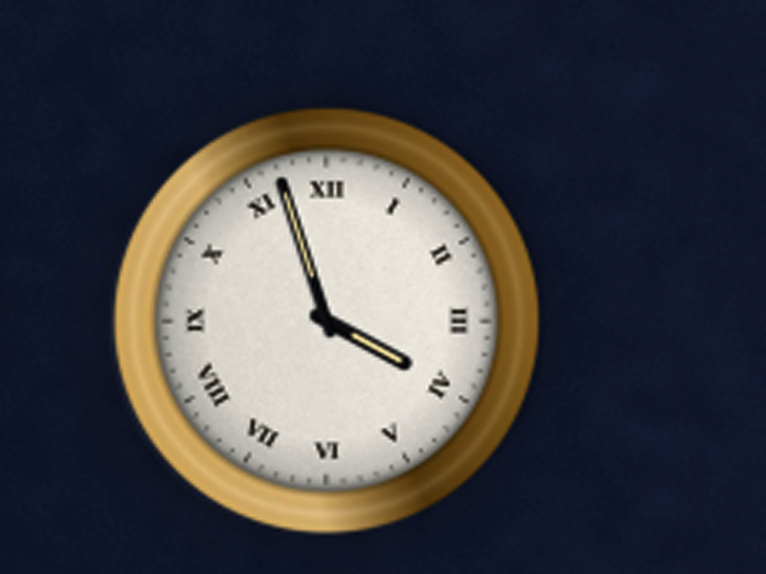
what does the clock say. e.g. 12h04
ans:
3h57
